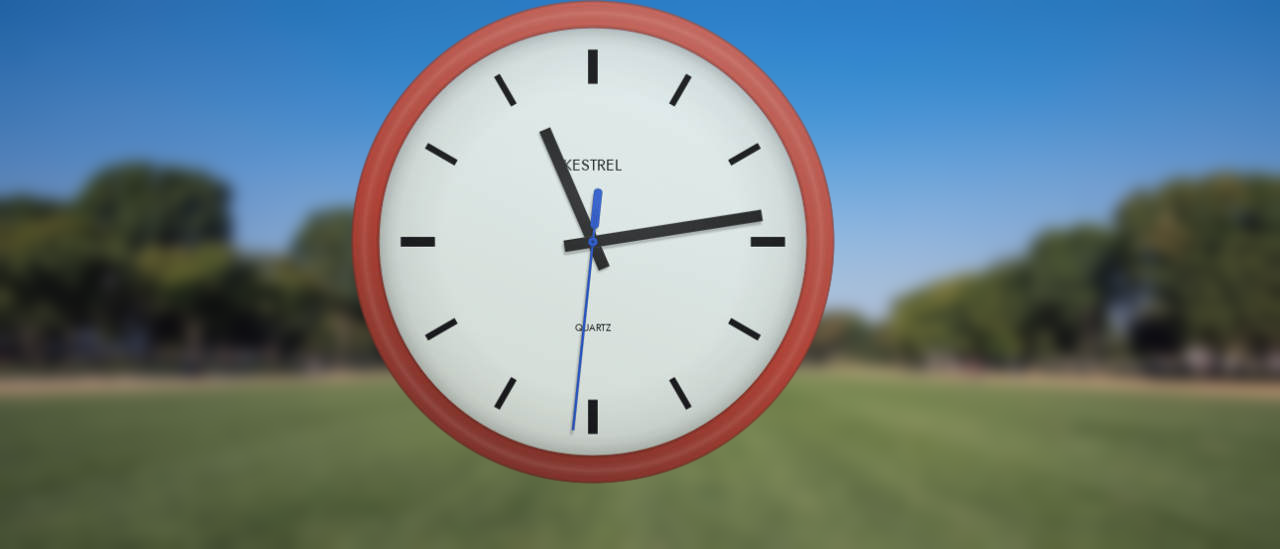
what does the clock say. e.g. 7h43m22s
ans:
11h13m31s
